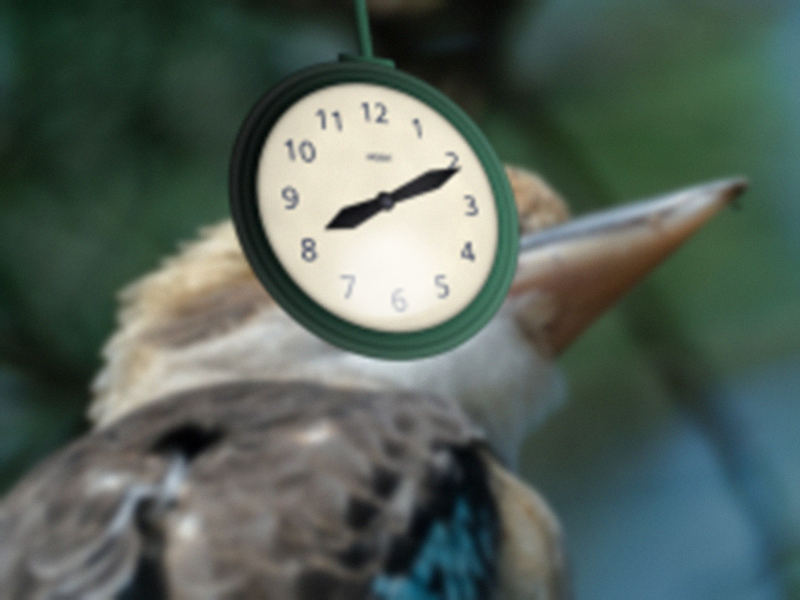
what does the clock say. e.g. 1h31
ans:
8h11
